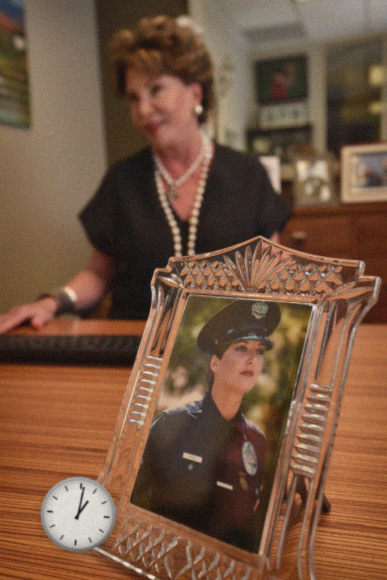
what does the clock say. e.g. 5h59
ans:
1h01
